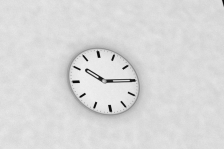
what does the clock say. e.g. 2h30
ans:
10h15
